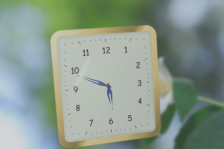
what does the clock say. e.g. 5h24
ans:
5h49
